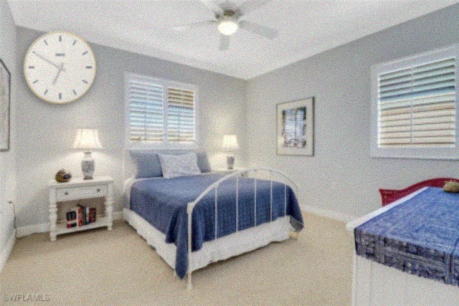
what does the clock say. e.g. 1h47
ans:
6h50
